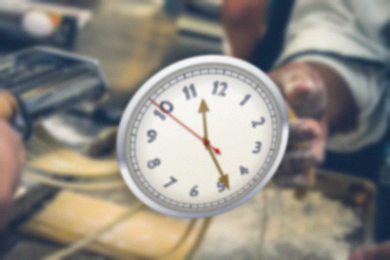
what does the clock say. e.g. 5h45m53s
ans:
11h23m50s
